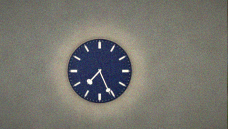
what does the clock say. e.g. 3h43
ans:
7h26
